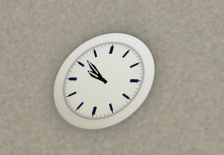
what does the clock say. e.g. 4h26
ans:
9h52
